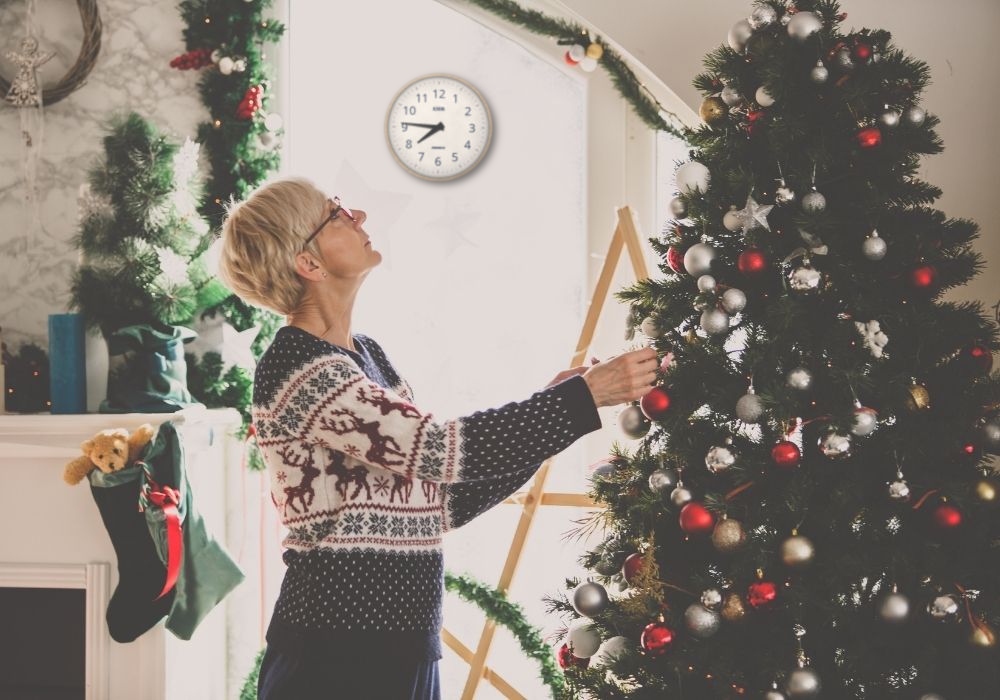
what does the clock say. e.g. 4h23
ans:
7h46
